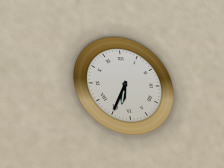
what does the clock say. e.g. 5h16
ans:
6h35
